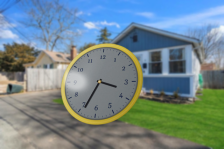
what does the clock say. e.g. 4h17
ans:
3h34
